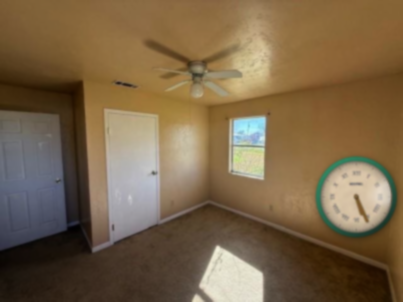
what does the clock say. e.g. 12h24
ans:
5h26
